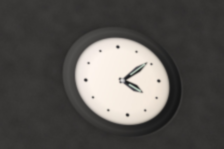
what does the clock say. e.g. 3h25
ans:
4h09
